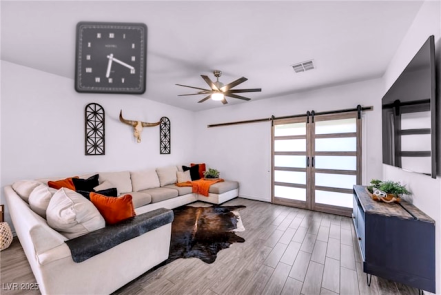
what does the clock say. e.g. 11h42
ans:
6h19
